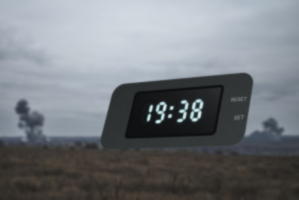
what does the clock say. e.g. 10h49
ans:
19h38
